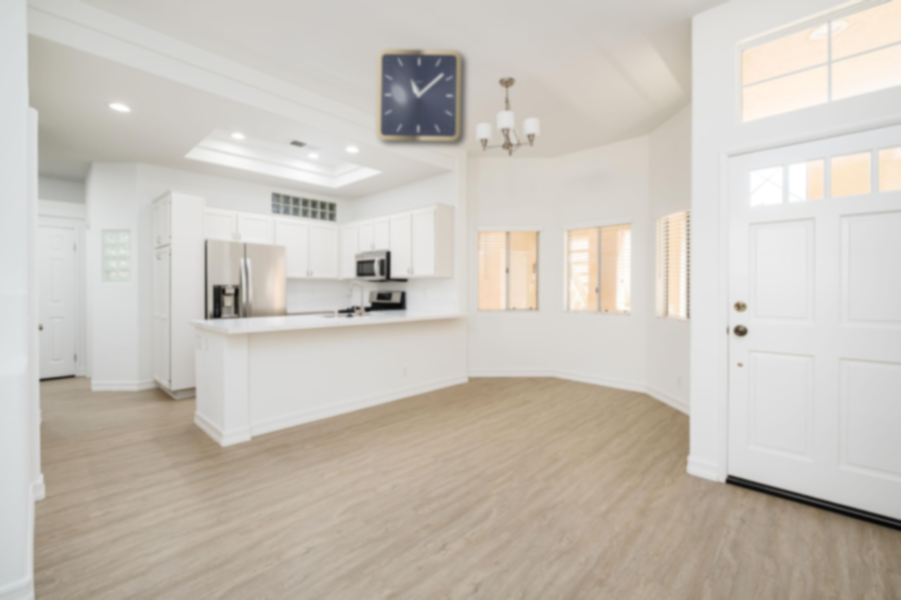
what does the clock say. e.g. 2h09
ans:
11h08
